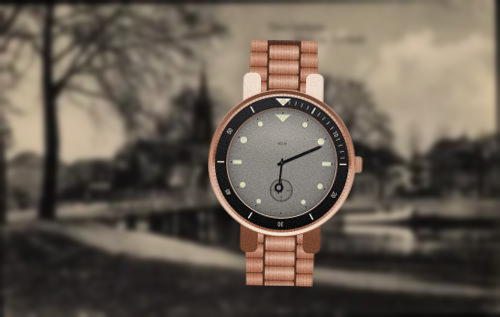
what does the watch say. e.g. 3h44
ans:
6h11
